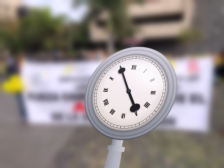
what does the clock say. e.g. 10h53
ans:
4h55
